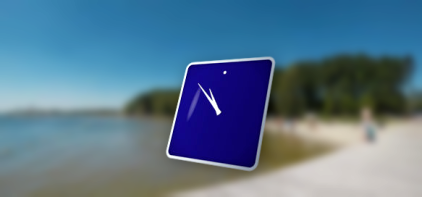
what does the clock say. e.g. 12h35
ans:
10h52
